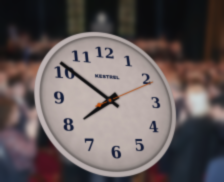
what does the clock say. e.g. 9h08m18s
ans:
7h51m11s
